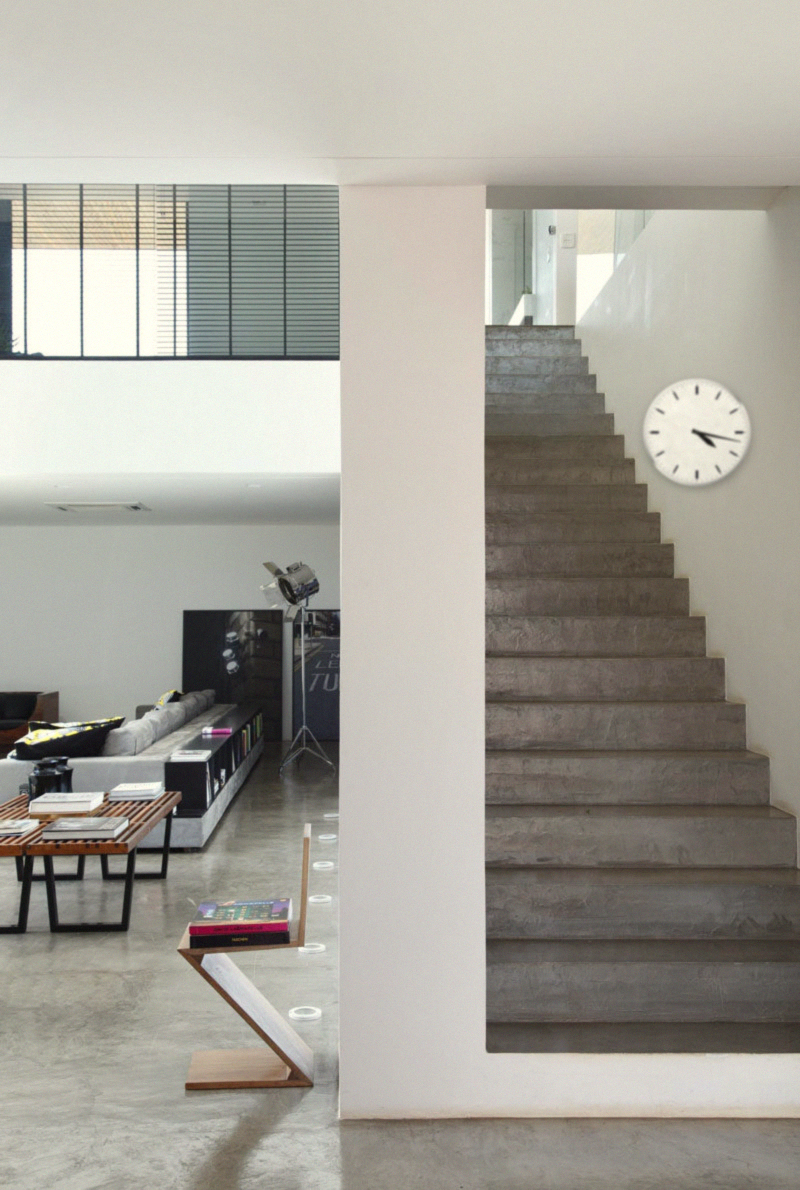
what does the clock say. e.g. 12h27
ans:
4h17
